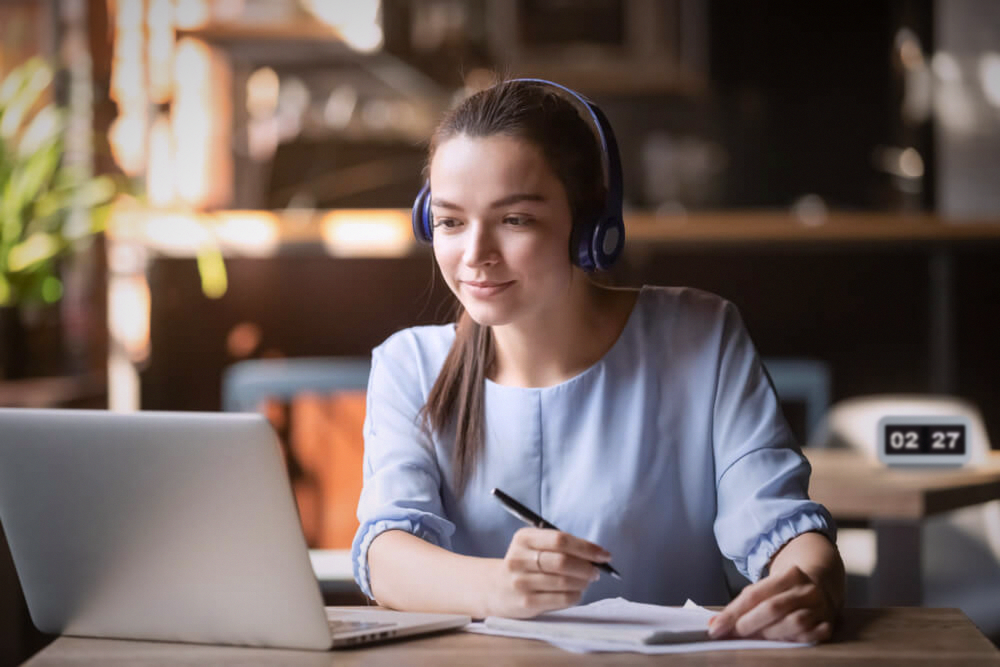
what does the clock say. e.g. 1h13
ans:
2h27
